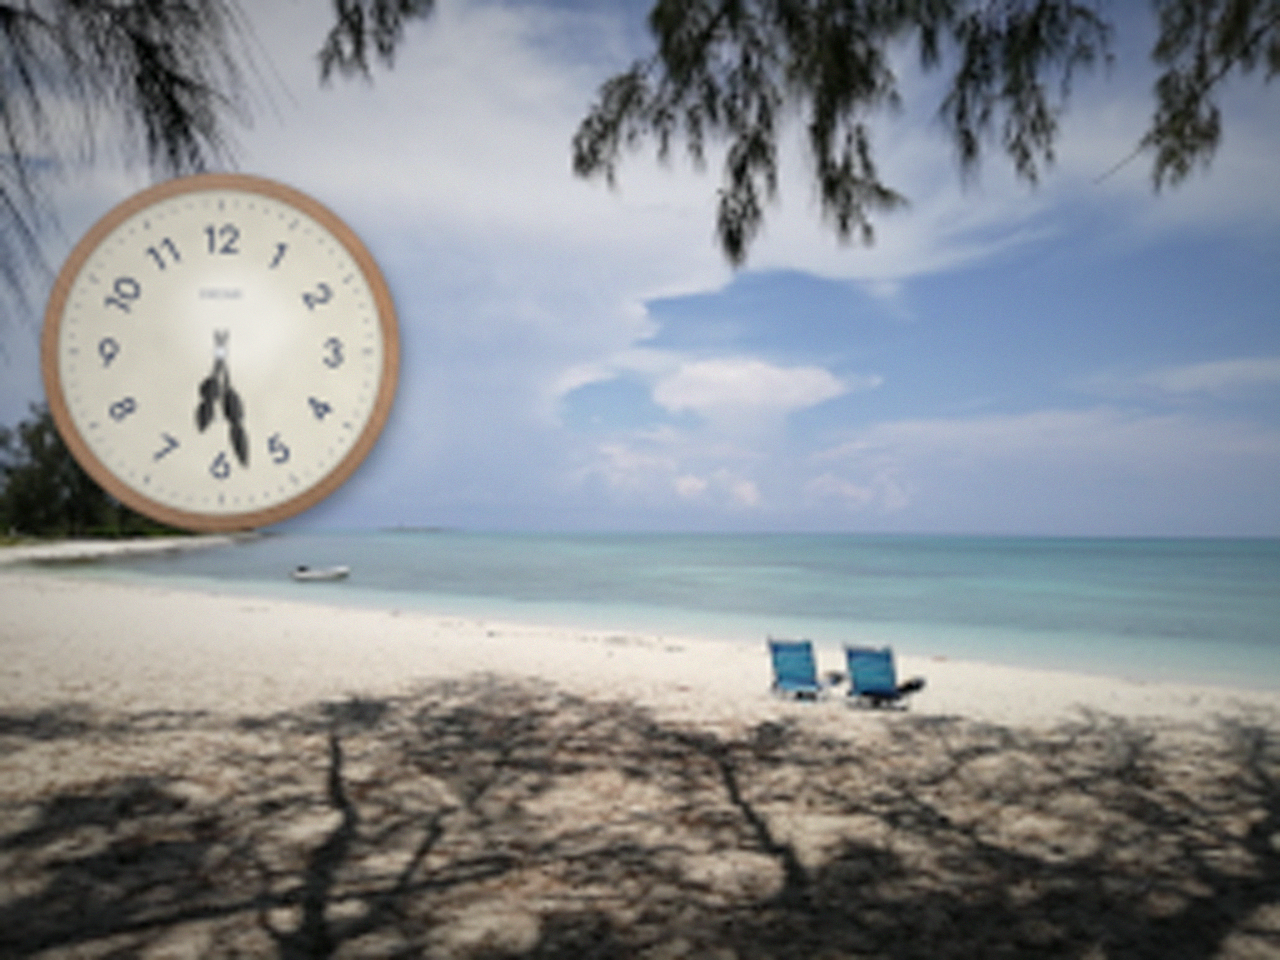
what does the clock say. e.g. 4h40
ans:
6h28
